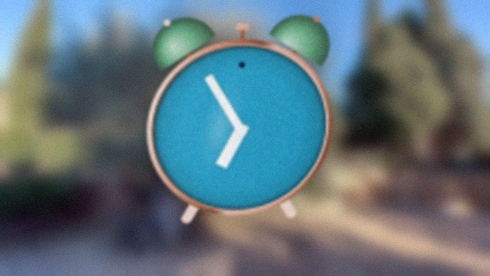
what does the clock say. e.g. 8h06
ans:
6h55
